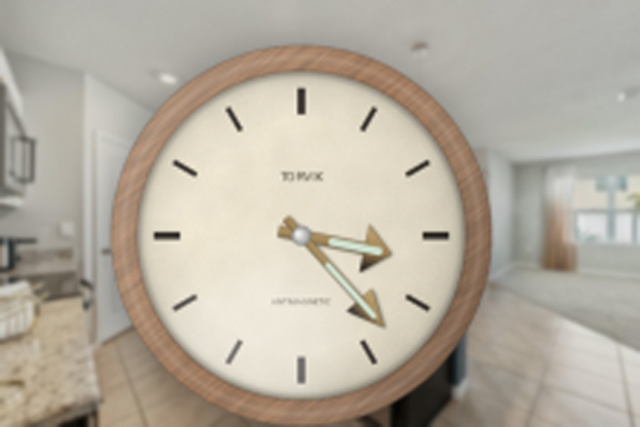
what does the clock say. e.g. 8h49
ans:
3h23
